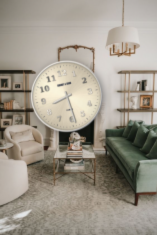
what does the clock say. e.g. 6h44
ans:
8h29
